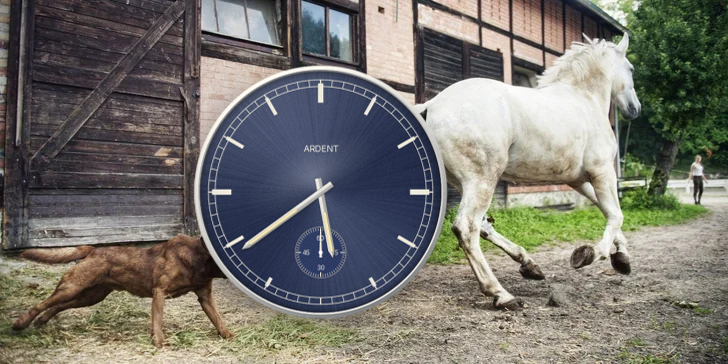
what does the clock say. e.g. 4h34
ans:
5h39
